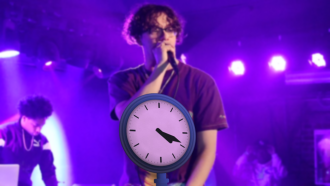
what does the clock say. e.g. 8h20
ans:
4h19
